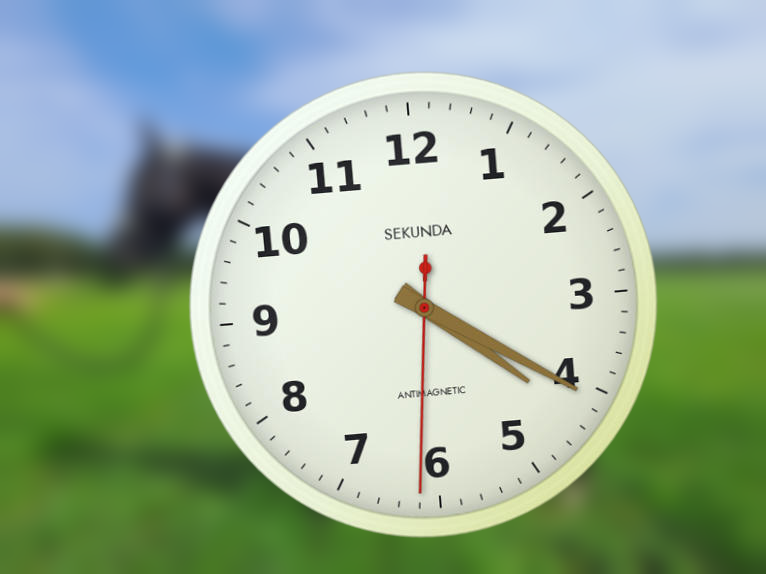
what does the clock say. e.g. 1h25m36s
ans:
4h20m31s
